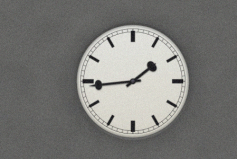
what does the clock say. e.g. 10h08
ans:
1h44
